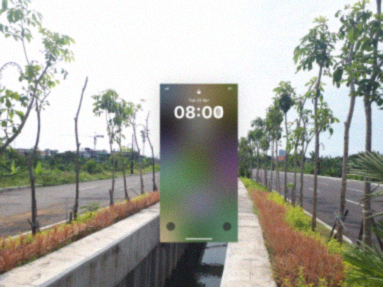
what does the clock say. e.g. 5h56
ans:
8h00
